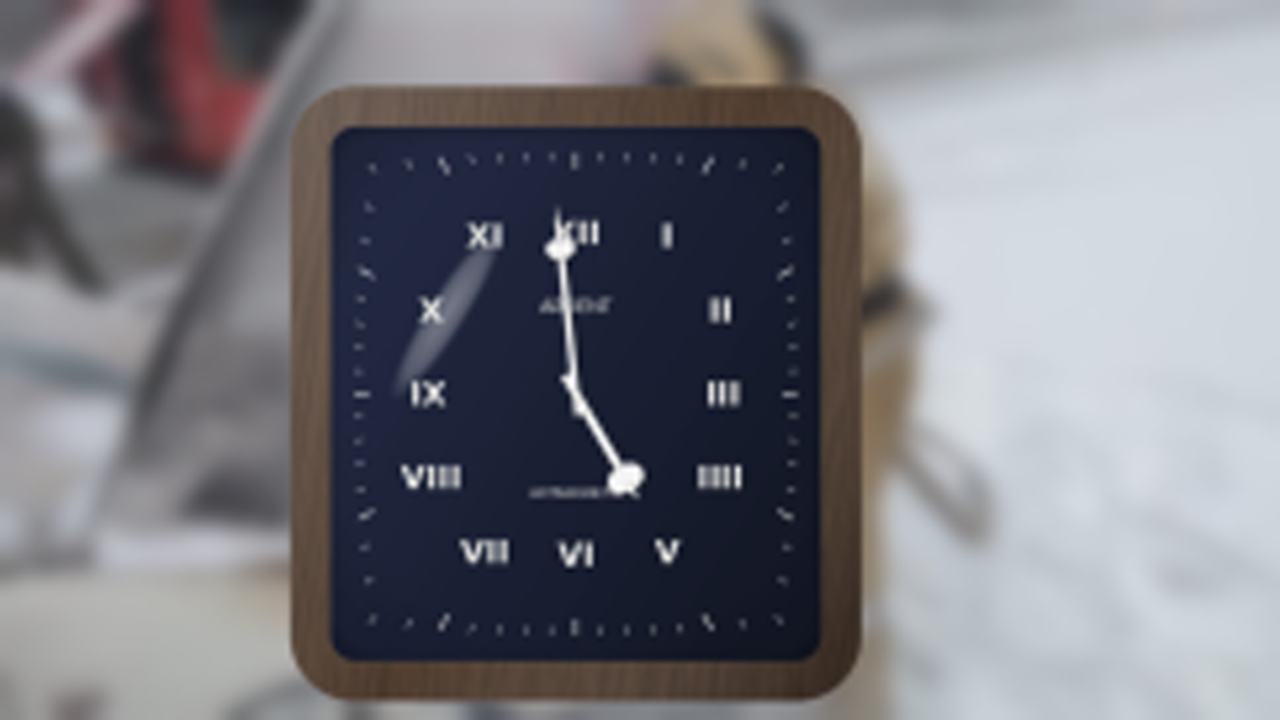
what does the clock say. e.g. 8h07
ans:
4h59
